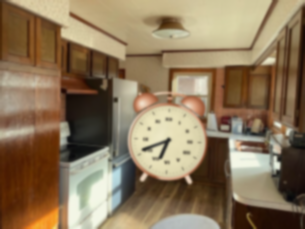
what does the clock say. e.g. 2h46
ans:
6h41
